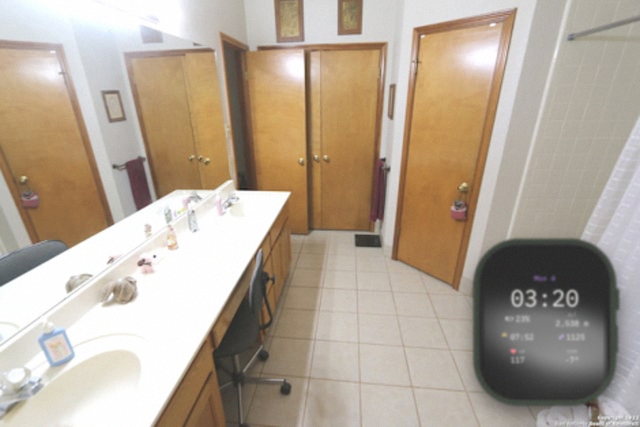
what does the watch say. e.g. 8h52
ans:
3h20
